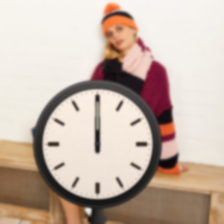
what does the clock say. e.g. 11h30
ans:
12h00
